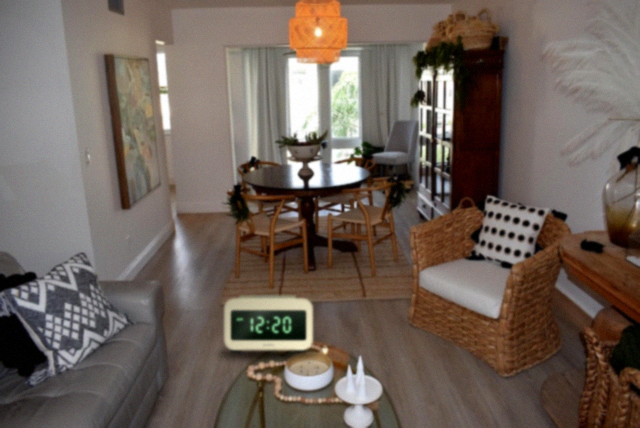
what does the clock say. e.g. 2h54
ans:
12h20
